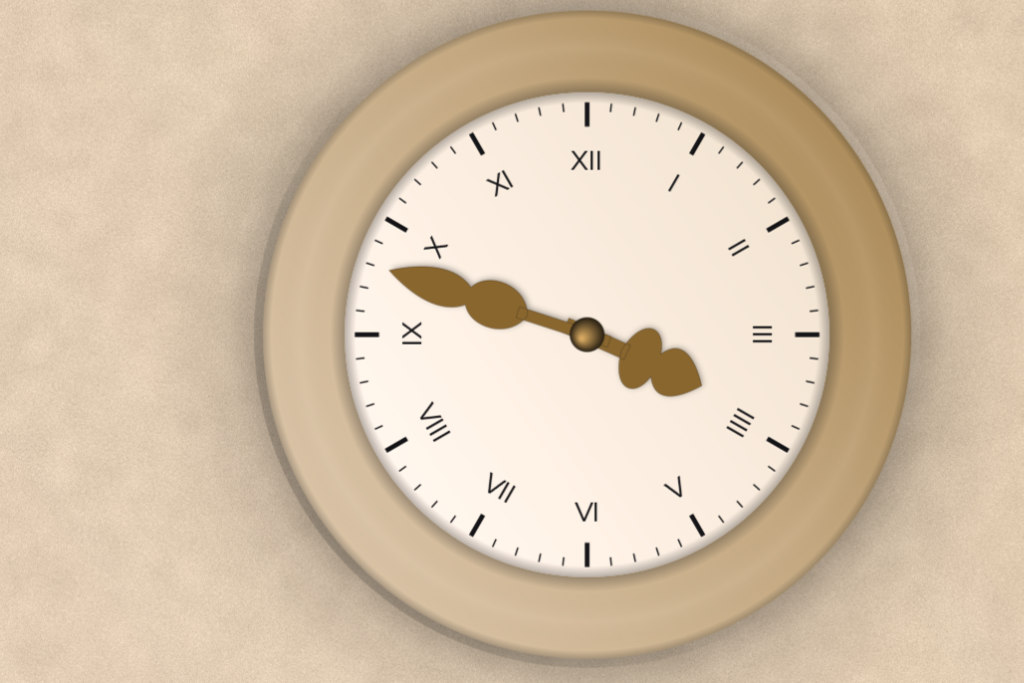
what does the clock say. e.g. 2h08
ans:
3h48
